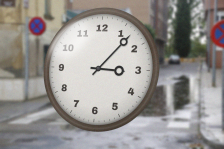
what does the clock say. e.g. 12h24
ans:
3h07
